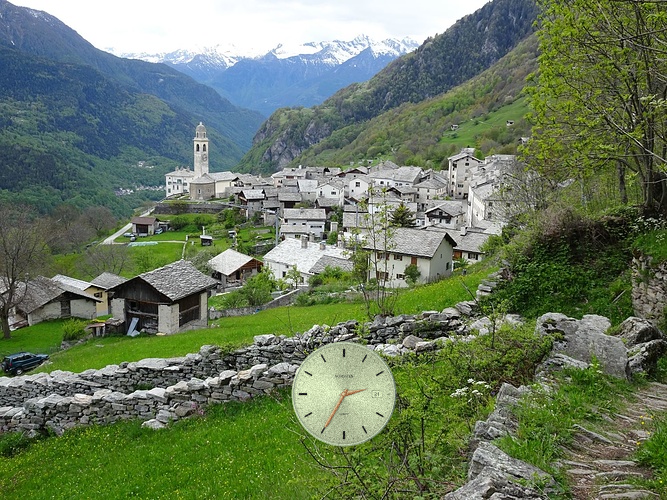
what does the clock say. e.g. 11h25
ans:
2h35
